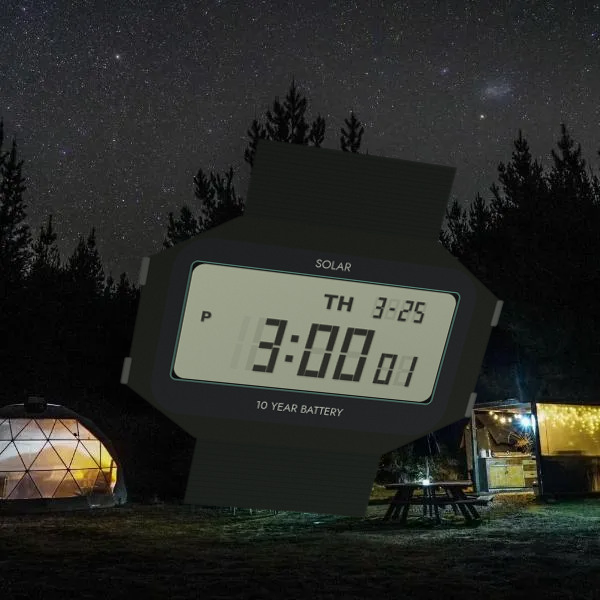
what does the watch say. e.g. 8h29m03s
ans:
3h00m01s
